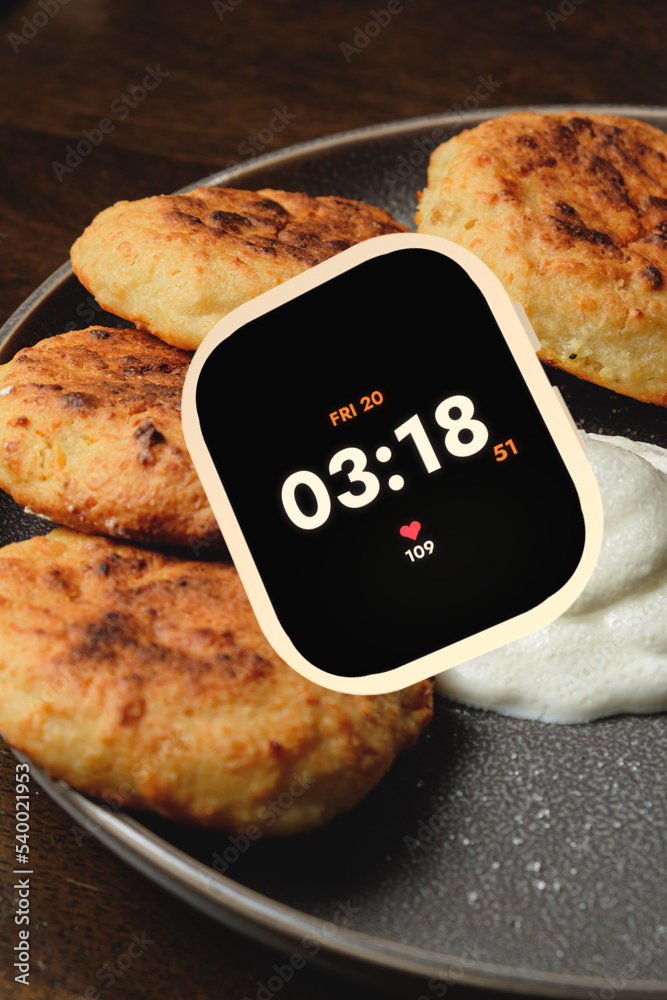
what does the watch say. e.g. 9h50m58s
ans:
3h18m51s
